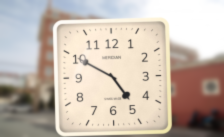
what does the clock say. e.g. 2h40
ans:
4h50
